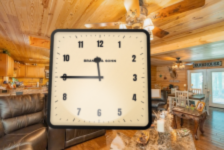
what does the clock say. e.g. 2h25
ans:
11h45
